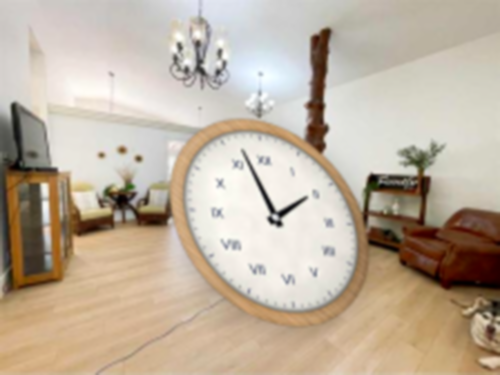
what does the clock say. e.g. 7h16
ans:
1h57
